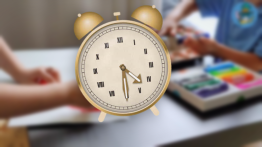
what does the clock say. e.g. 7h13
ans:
4h30
